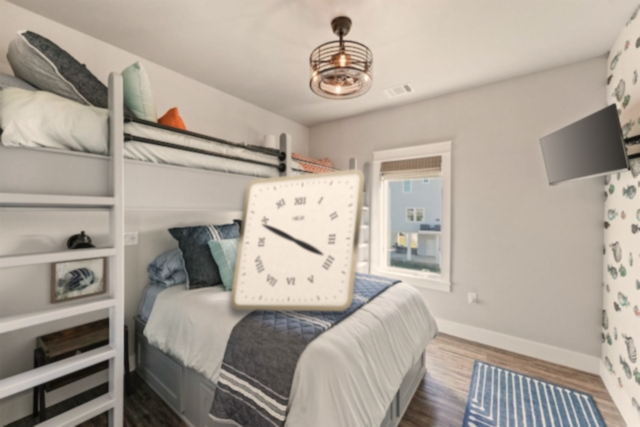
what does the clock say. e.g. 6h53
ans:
3h49
